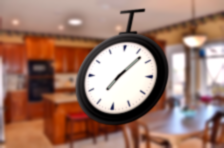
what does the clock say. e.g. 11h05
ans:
7h07
